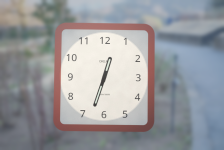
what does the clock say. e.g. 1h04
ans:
12h33
